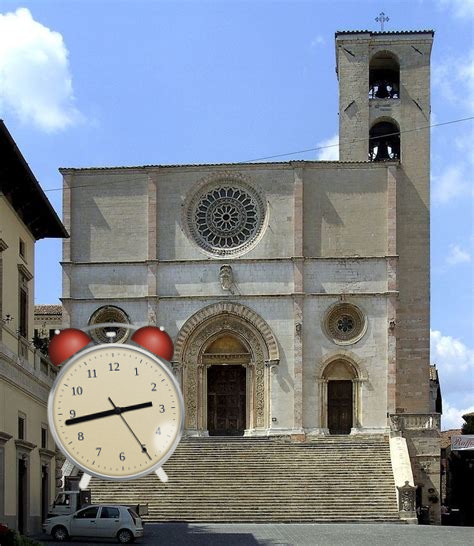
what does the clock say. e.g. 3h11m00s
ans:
2h43m25s
